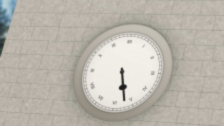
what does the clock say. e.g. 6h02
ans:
5h27
